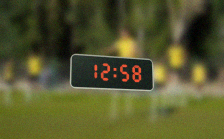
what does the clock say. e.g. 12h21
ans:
12h58
